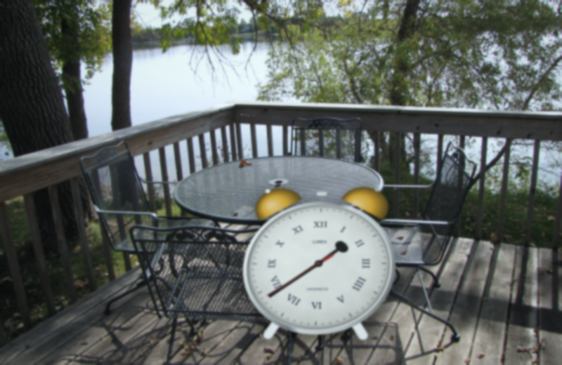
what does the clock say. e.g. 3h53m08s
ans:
1h38m39s
